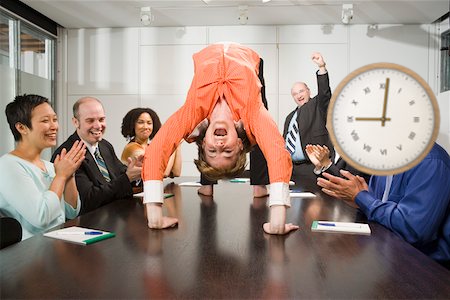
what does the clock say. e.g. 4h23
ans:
9h01
